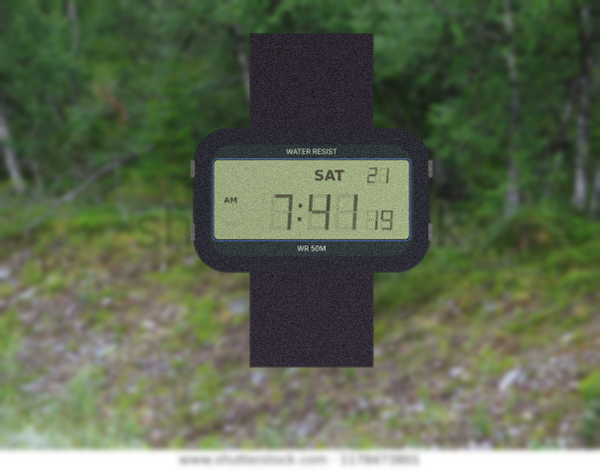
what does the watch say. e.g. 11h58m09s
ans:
7h41m19s
